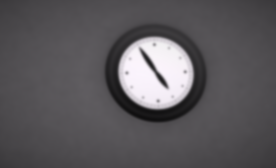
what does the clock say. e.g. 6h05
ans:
4h55
